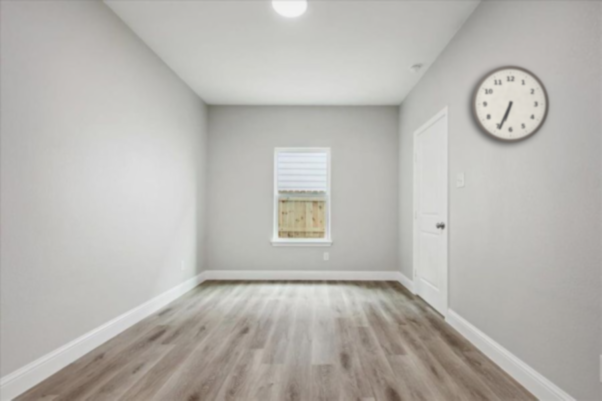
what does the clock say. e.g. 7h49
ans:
6h34
